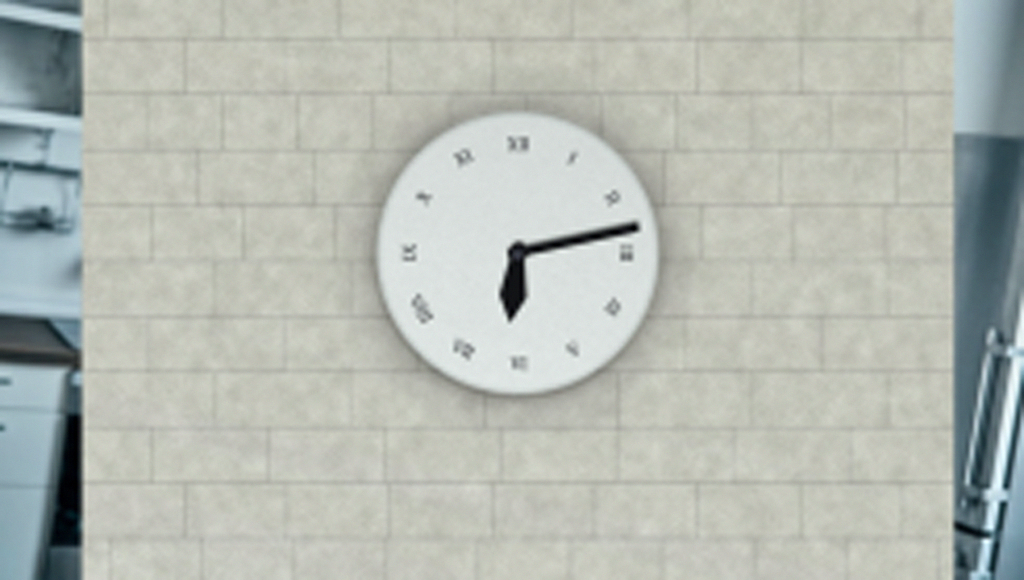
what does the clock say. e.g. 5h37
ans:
6h13
